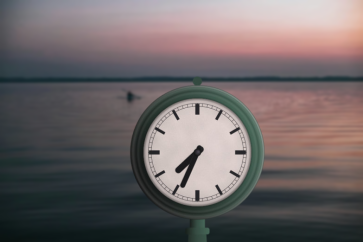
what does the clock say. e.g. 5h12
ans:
7h34
